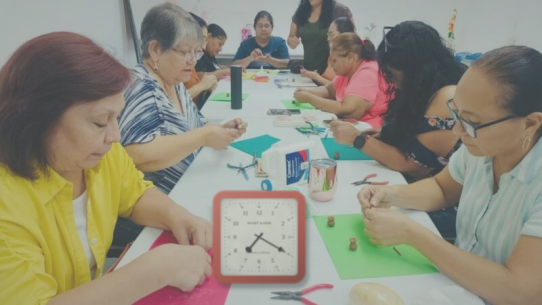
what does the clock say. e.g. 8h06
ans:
7h20
